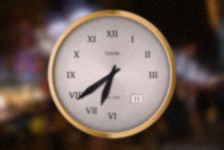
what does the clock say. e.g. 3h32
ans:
6h39
